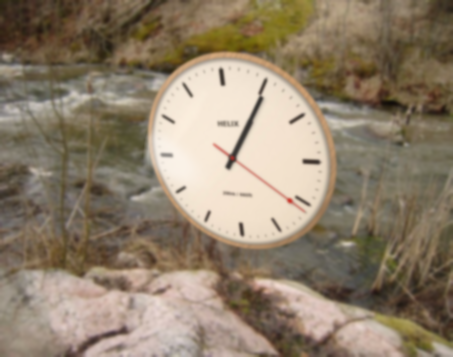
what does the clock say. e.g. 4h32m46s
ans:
1h05m21s
